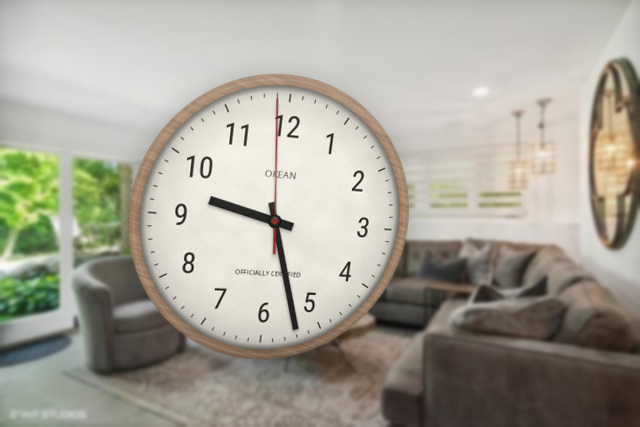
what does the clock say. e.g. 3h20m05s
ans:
9h26m59s
